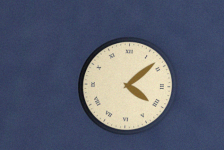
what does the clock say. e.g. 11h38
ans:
4h08
